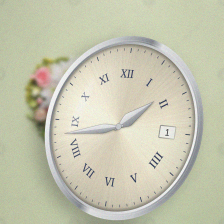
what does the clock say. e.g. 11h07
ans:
1h43
